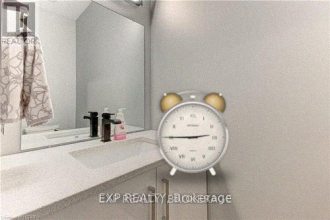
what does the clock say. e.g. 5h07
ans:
2h45
